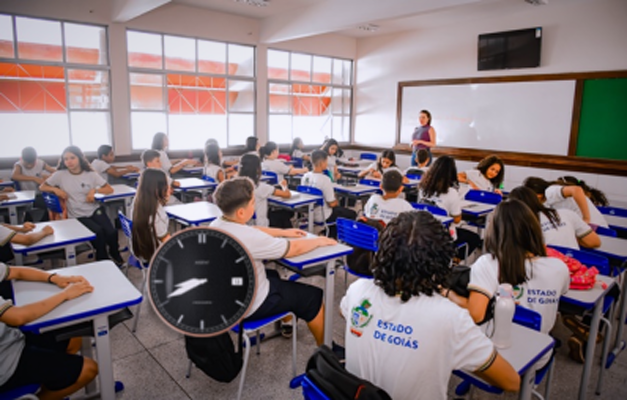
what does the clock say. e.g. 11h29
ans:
8h41
